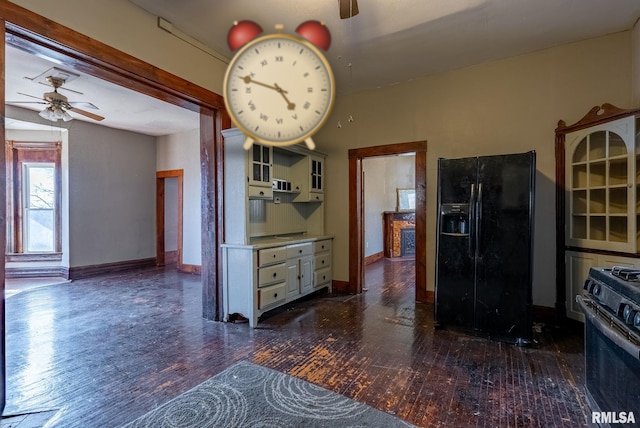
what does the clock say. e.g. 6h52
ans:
4h48
